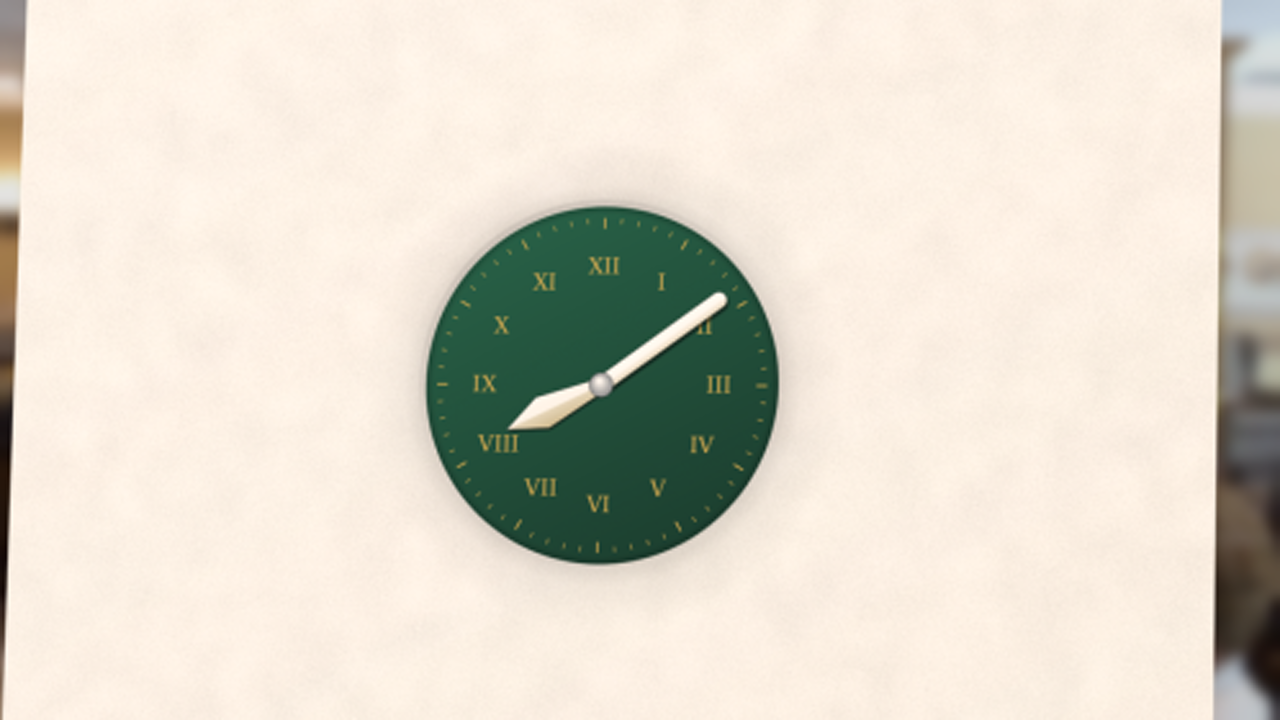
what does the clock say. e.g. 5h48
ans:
8h09
